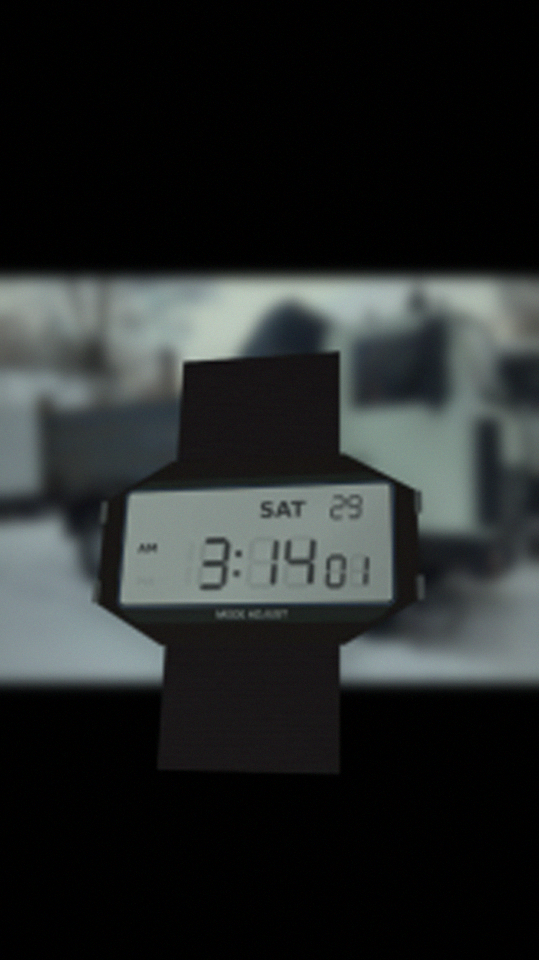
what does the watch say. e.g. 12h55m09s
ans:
3h14m01s
